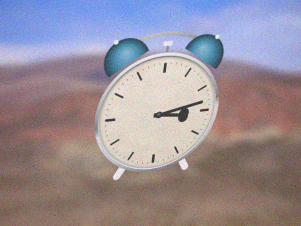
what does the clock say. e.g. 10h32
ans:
3h13
